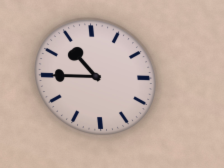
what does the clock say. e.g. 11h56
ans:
10h45
